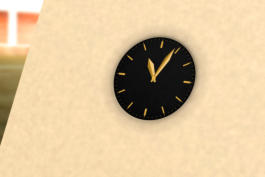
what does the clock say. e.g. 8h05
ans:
11h04
